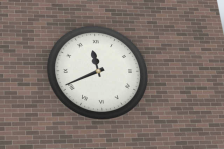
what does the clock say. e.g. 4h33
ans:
11h41
